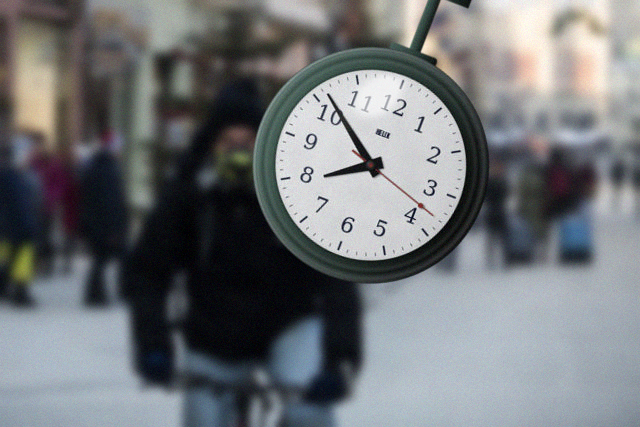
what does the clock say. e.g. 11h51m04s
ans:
7h51m18s
